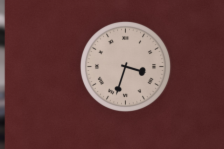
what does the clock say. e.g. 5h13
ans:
3h33
